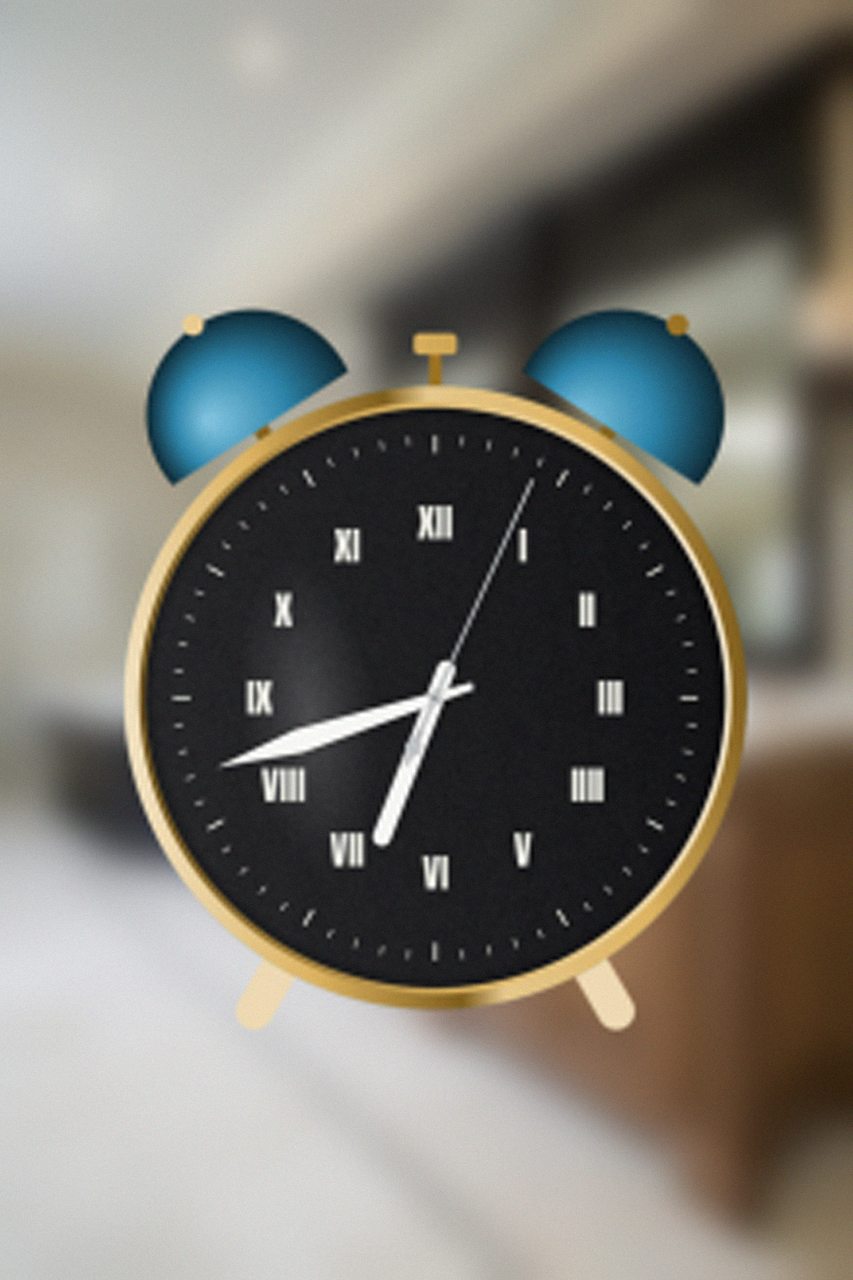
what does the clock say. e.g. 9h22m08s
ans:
6h42m04s
